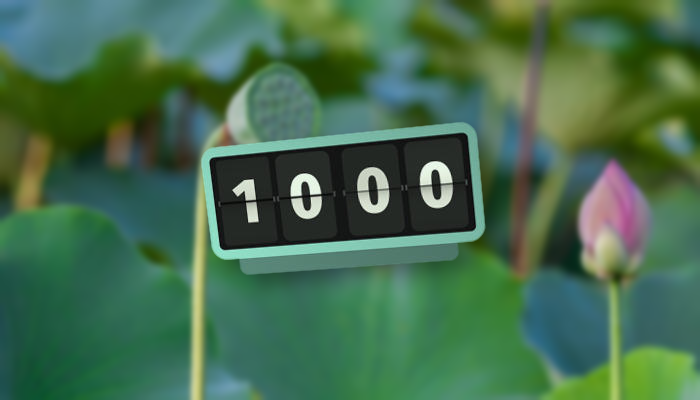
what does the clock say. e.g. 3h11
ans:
10h00
